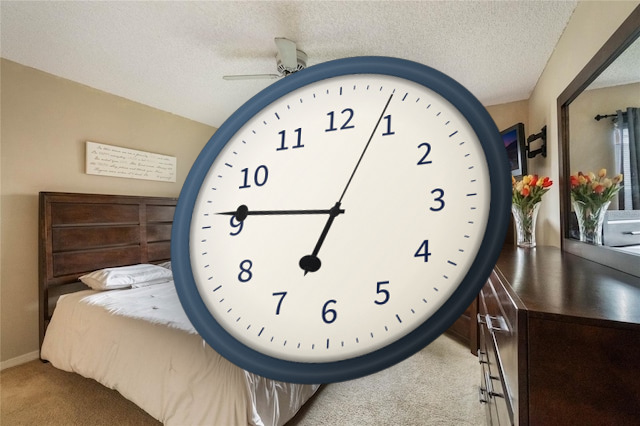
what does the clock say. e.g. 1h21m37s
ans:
6h46m04s
